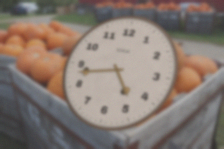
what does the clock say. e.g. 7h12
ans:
4h43
